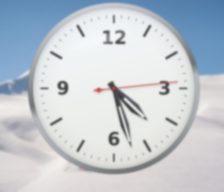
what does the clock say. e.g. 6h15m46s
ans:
4h27m14s
